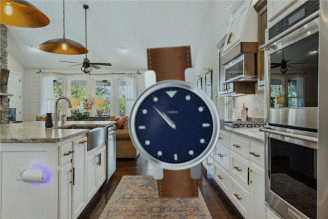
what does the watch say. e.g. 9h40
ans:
10h53
